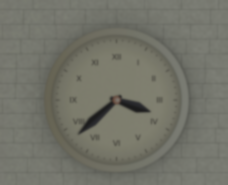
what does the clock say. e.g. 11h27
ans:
3h38
